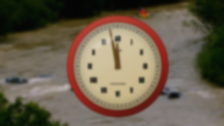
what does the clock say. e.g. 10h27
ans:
11h58
